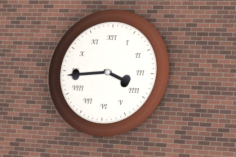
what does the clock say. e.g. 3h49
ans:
3h44
